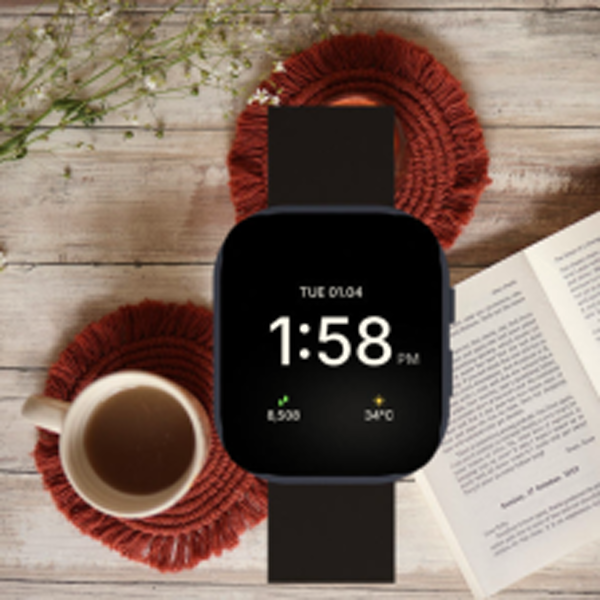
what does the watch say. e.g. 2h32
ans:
1h58
